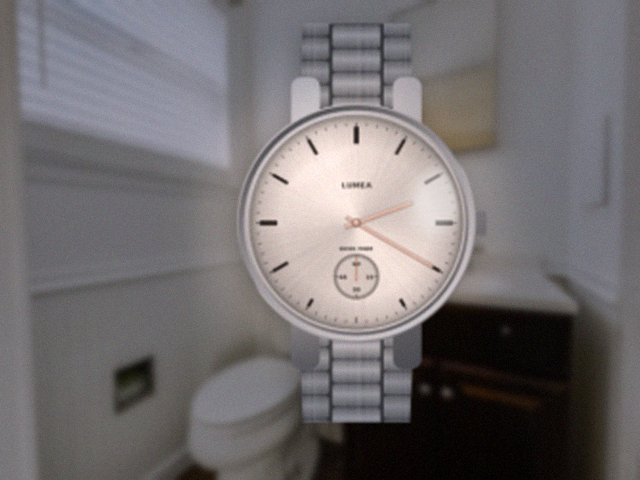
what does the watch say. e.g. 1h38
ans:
2h20
